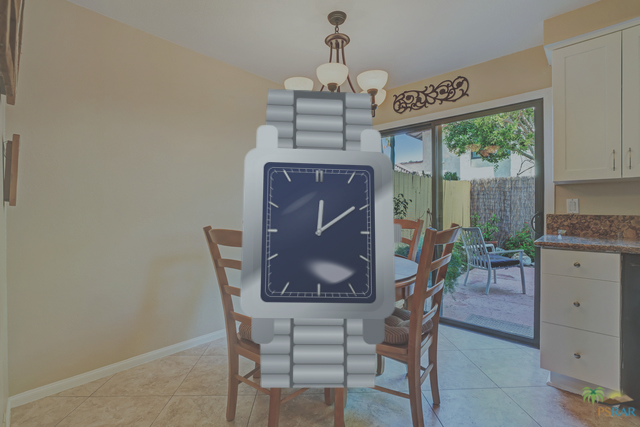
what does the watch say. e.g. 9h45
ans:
12h09
